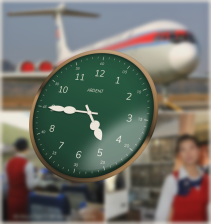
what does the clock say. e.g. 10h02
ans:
4h45
